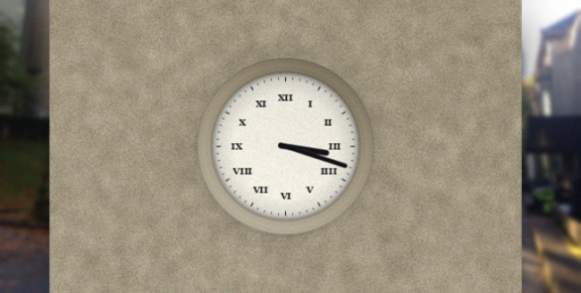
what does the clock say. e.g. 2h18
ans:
3h18
